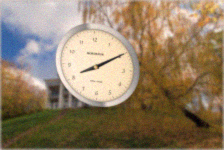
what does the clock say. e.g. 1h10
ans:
8h10
